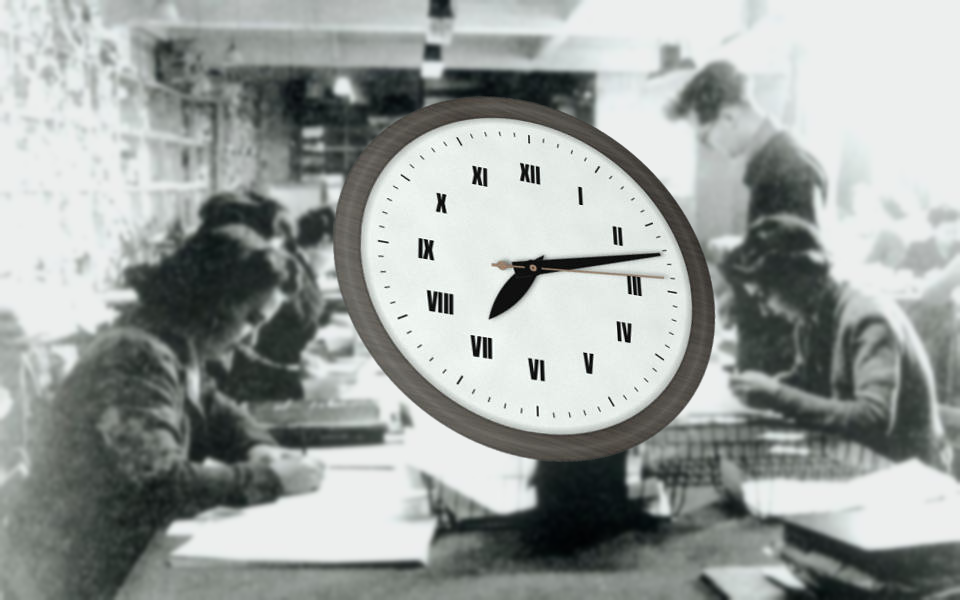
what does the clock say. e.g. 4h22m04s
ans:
7h12m14s
